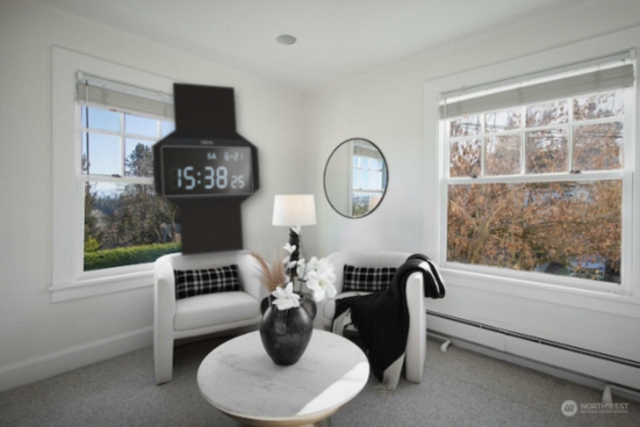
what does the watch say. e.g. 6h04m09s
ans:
15h38m25s
